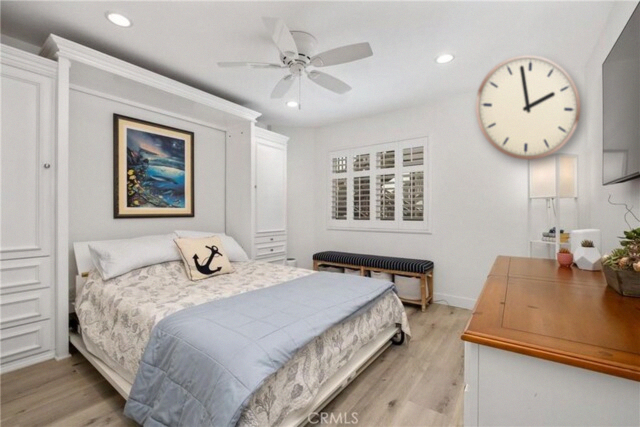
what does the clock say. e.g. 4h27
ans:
1h58
